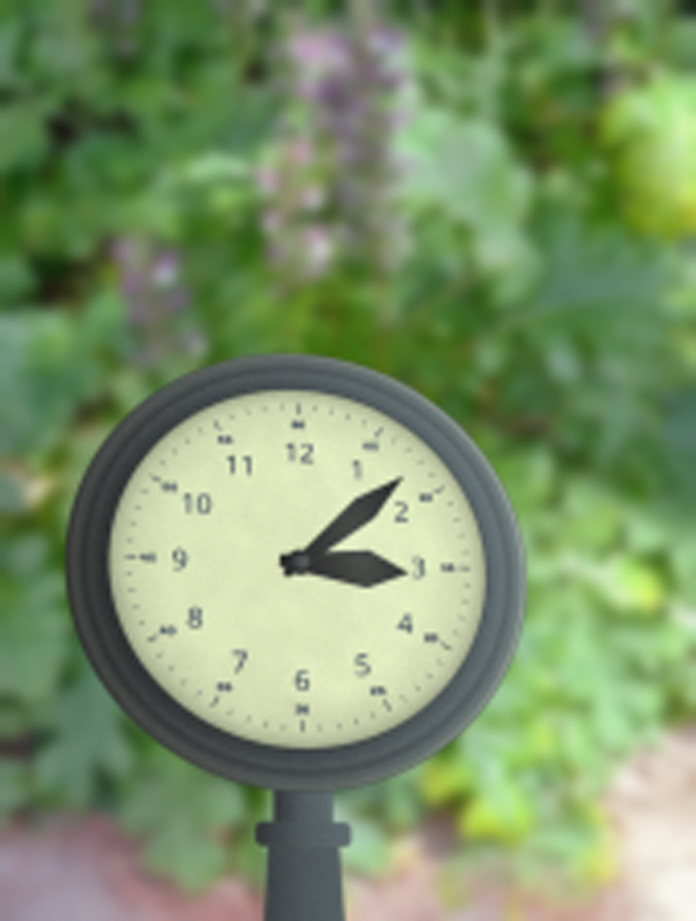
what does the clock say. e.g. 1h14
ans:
3h08
